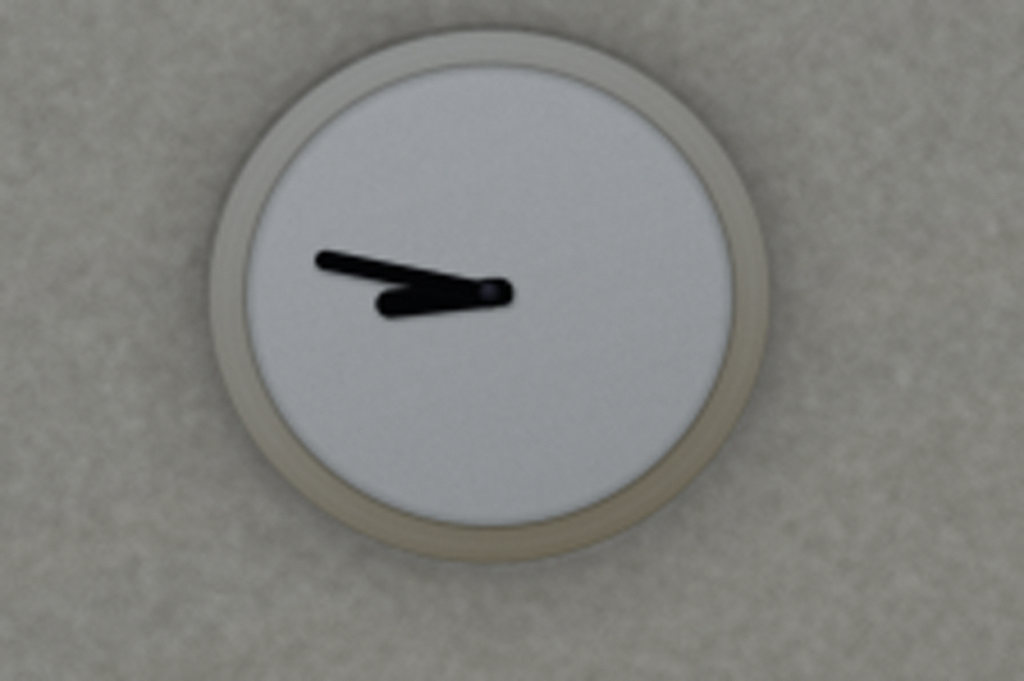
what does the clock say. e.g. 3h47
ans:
8h47
